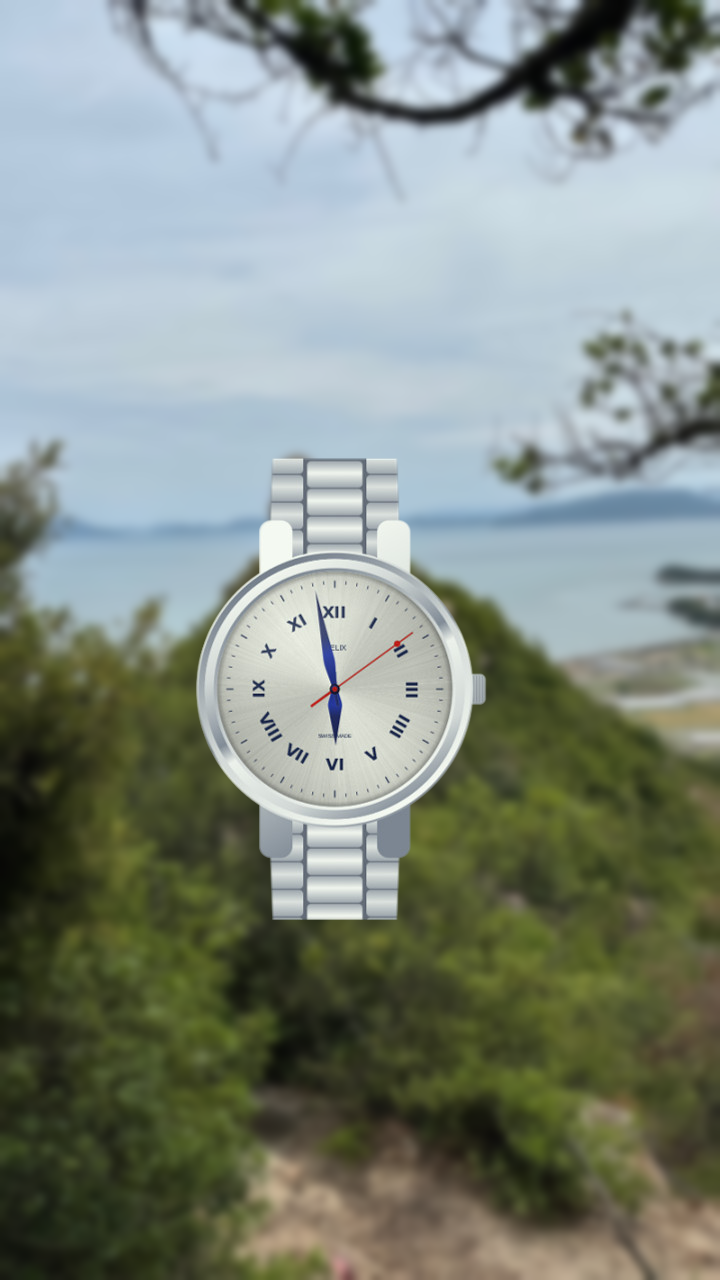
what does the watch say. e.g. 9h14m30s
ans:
5h58m09s
